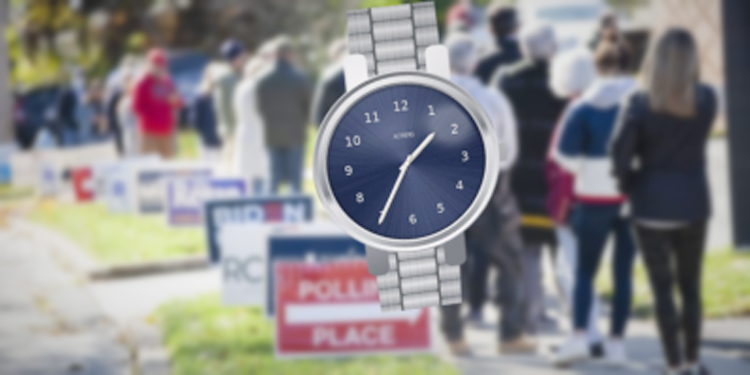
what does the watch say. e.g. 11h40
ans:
1h35
